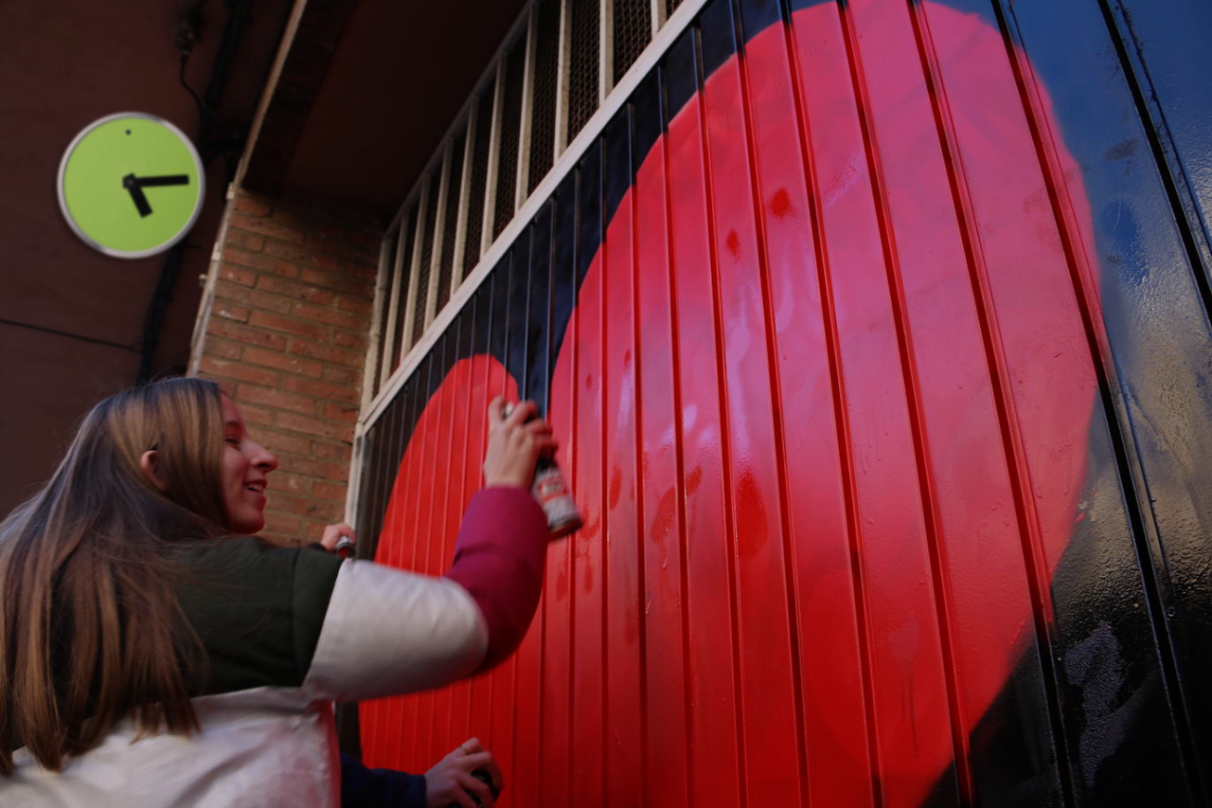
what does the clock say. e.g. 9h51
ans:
5h15
